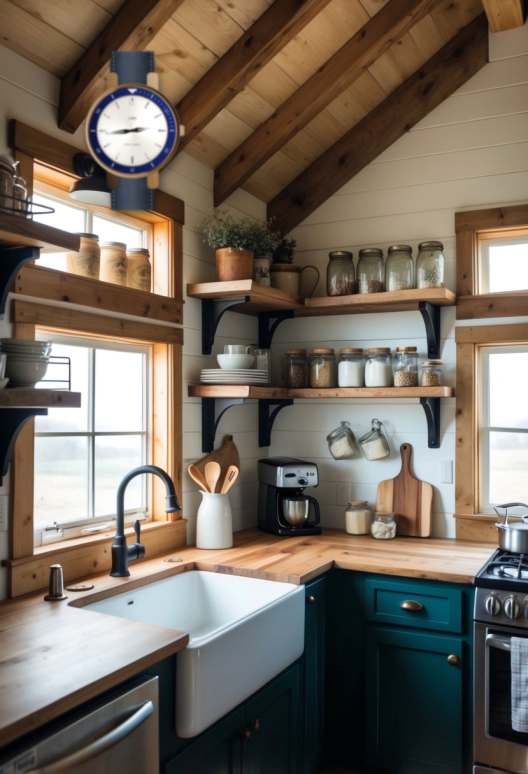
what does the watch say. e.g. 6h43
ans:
2h44
